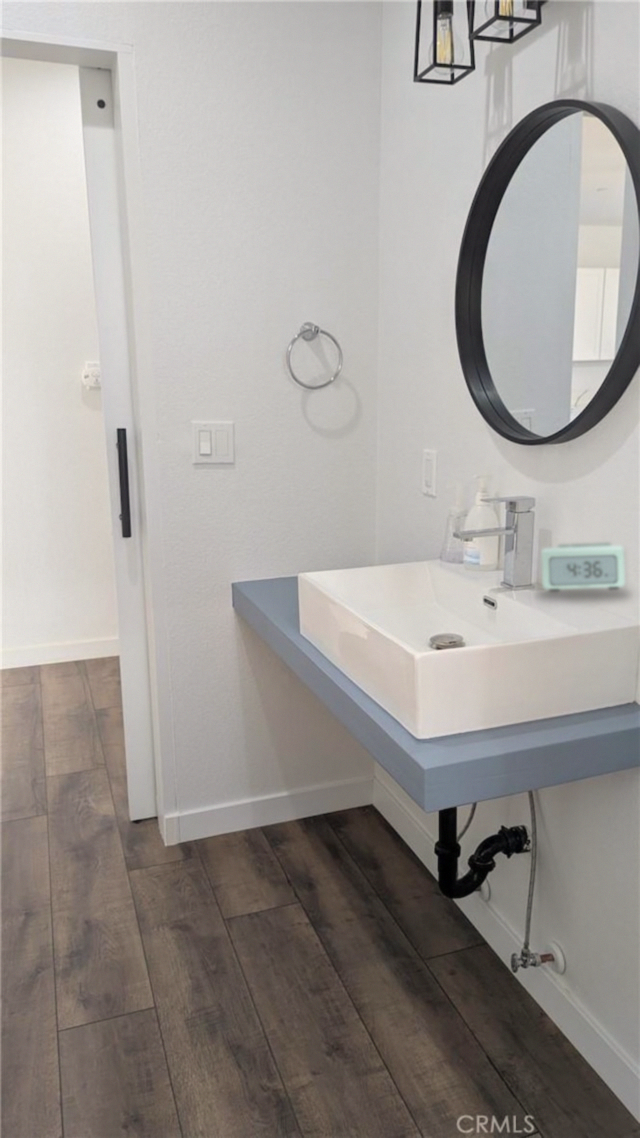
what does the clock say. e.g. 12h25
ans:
4h36
